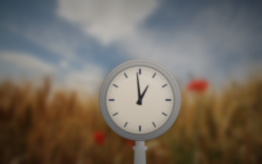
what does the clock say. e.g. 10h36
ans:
12h59
